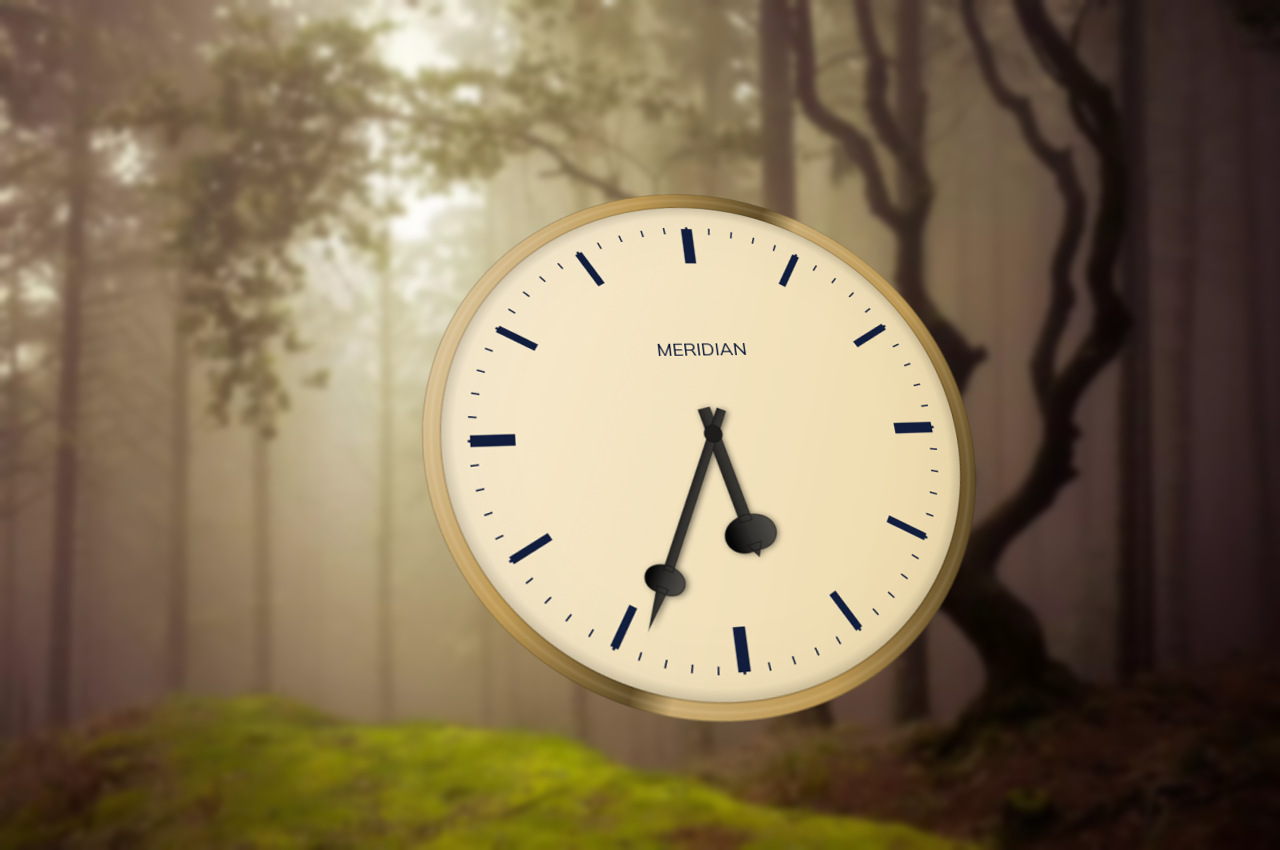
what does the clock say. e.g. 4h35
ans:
5h34
